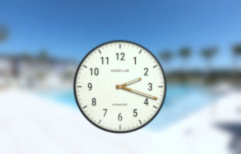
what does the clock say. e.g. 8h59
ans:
2h18
